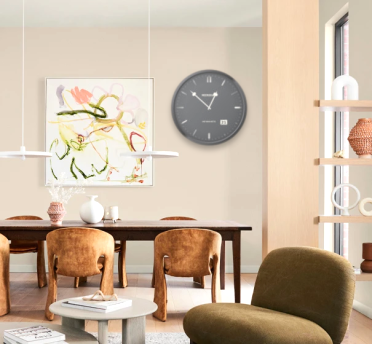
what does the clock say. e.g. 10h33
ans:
12h52
